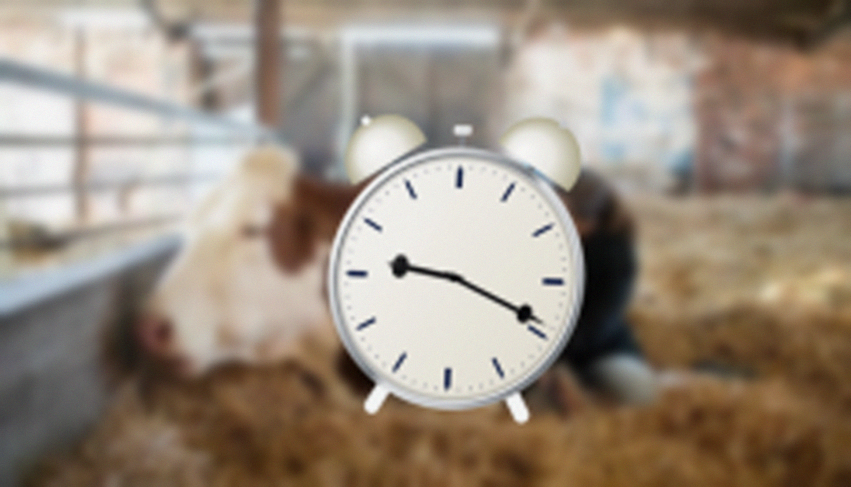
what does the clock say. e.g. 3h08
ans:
9h19
